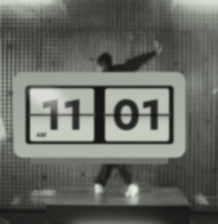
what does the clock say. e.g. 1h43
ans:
11h01
